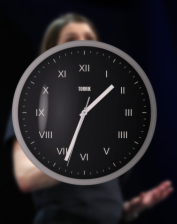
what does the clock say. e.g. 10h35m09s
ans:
1h33m33s
